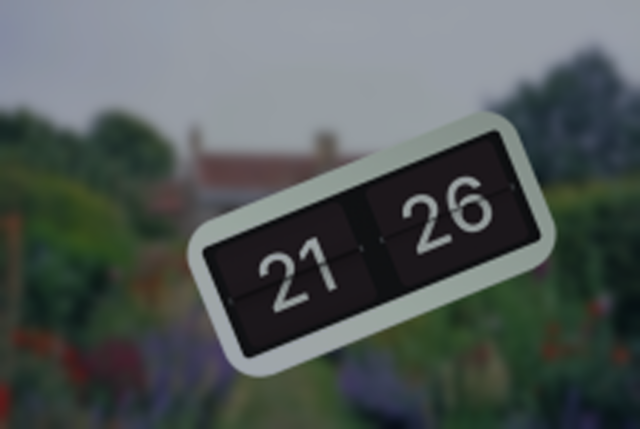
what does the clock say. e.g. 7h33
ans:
21h26
